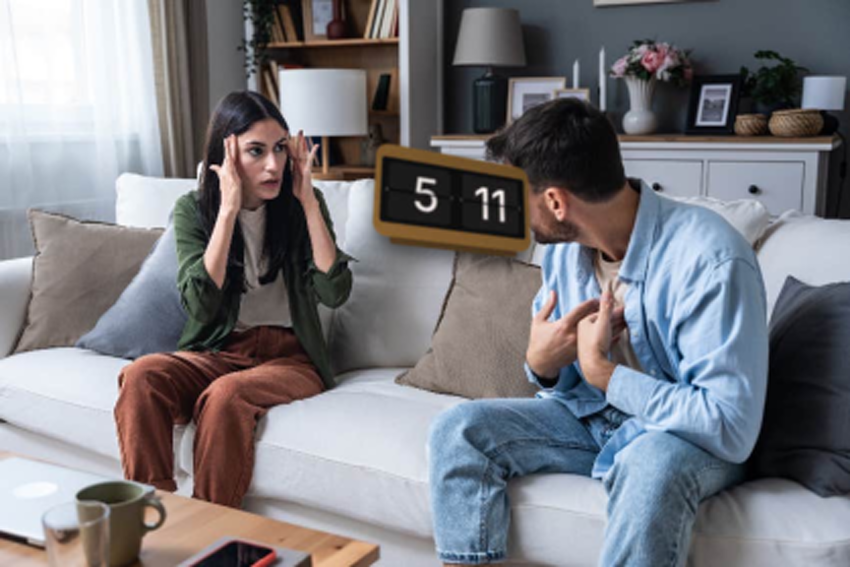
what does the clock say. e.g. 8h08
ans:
5h11
